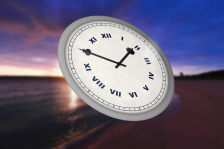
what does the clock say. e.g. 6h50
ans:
1h50
